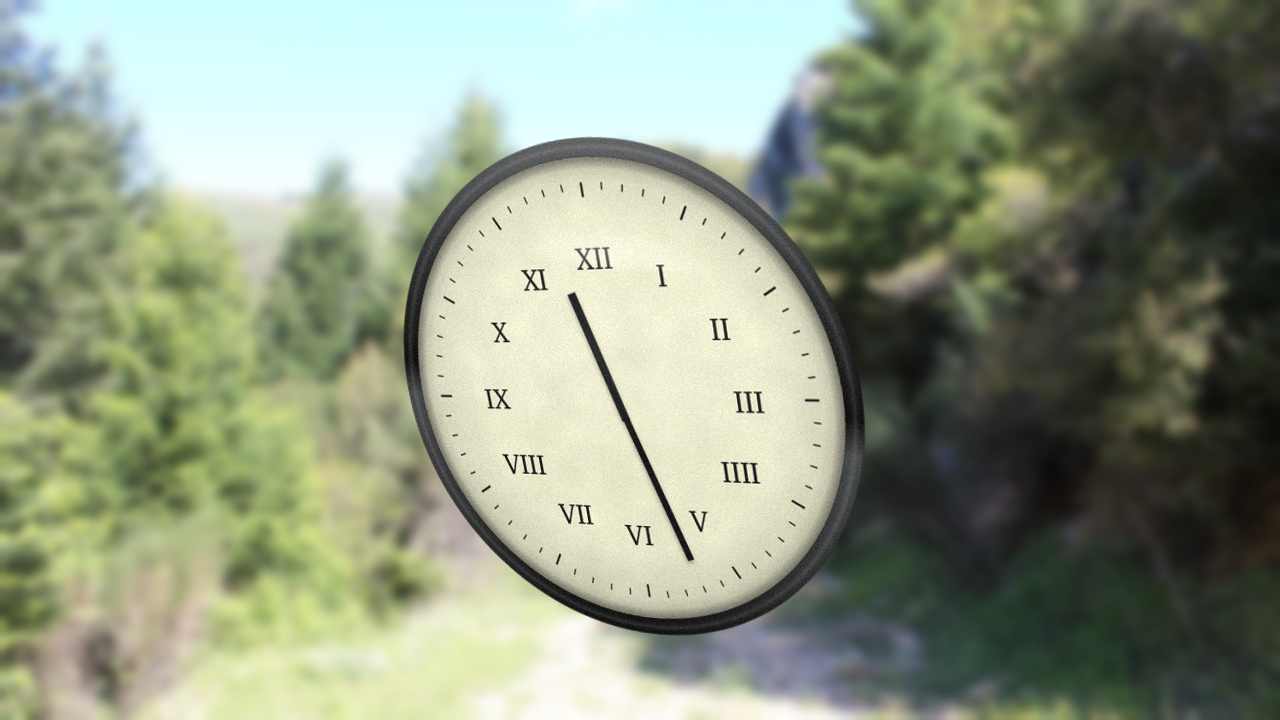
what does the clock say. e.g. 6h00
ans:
11h27
